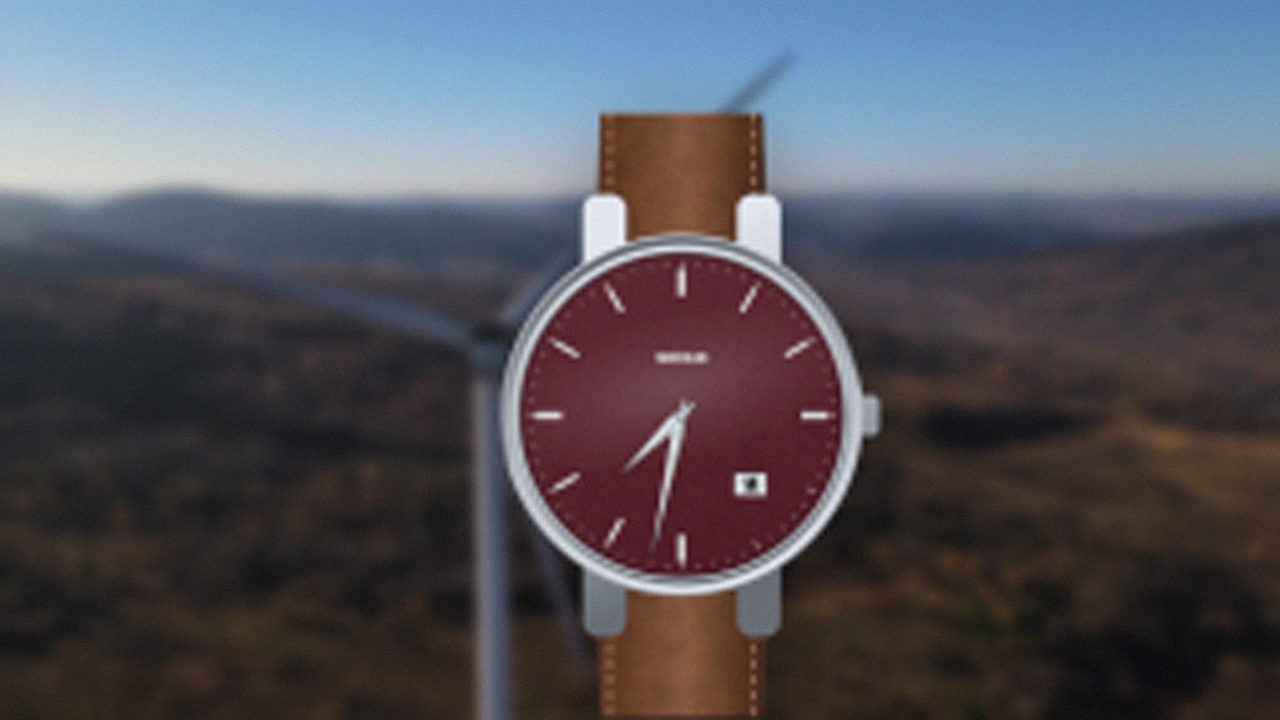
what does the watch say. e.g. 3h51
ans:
7h32
